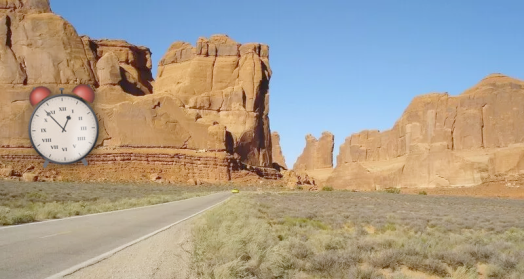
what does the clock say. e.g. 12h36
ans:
12h53
